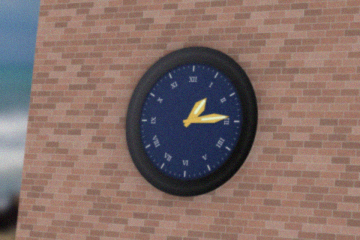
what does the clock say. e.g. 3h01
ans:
1h14
